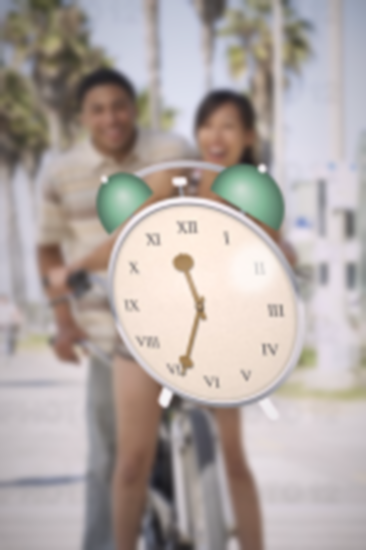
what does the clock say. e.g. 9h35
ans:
11h34
